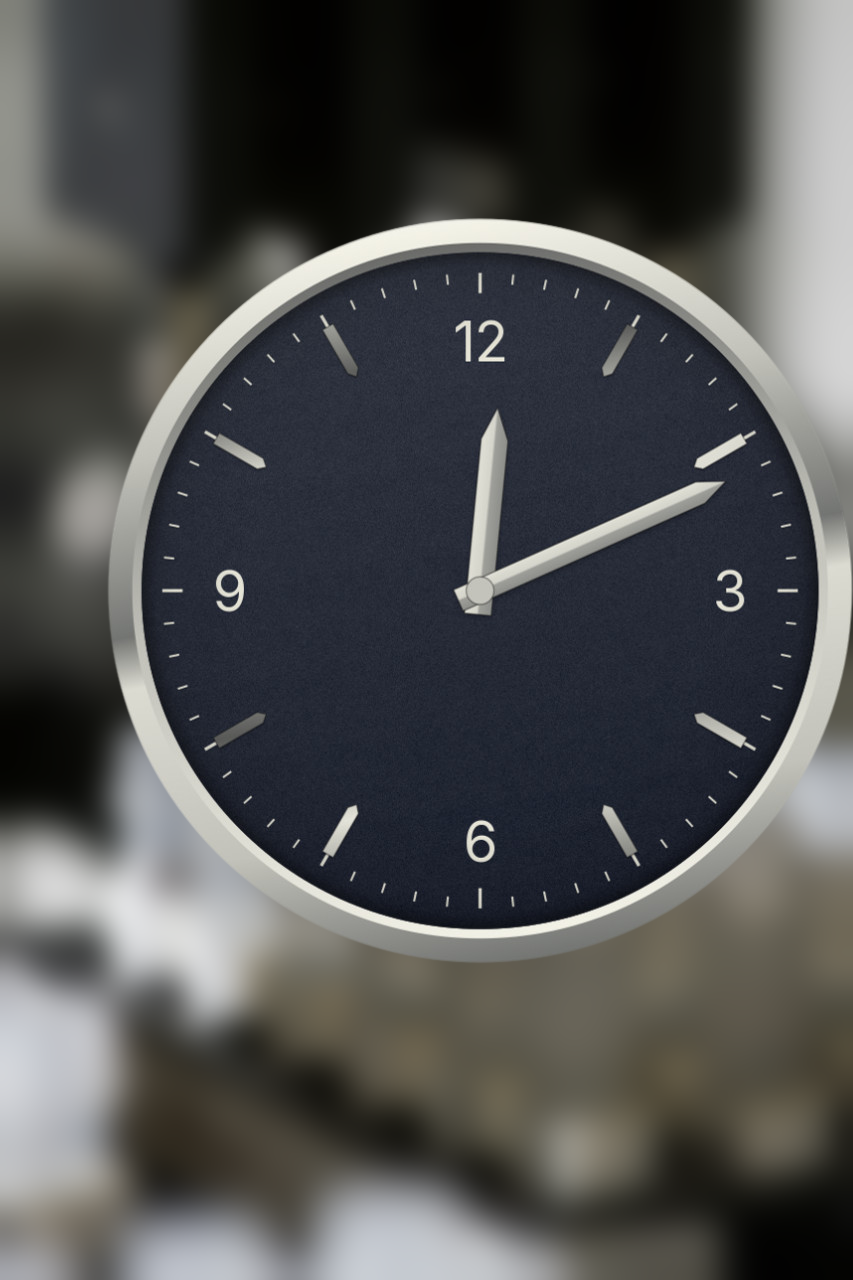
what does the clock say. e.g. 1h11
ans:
12h11
